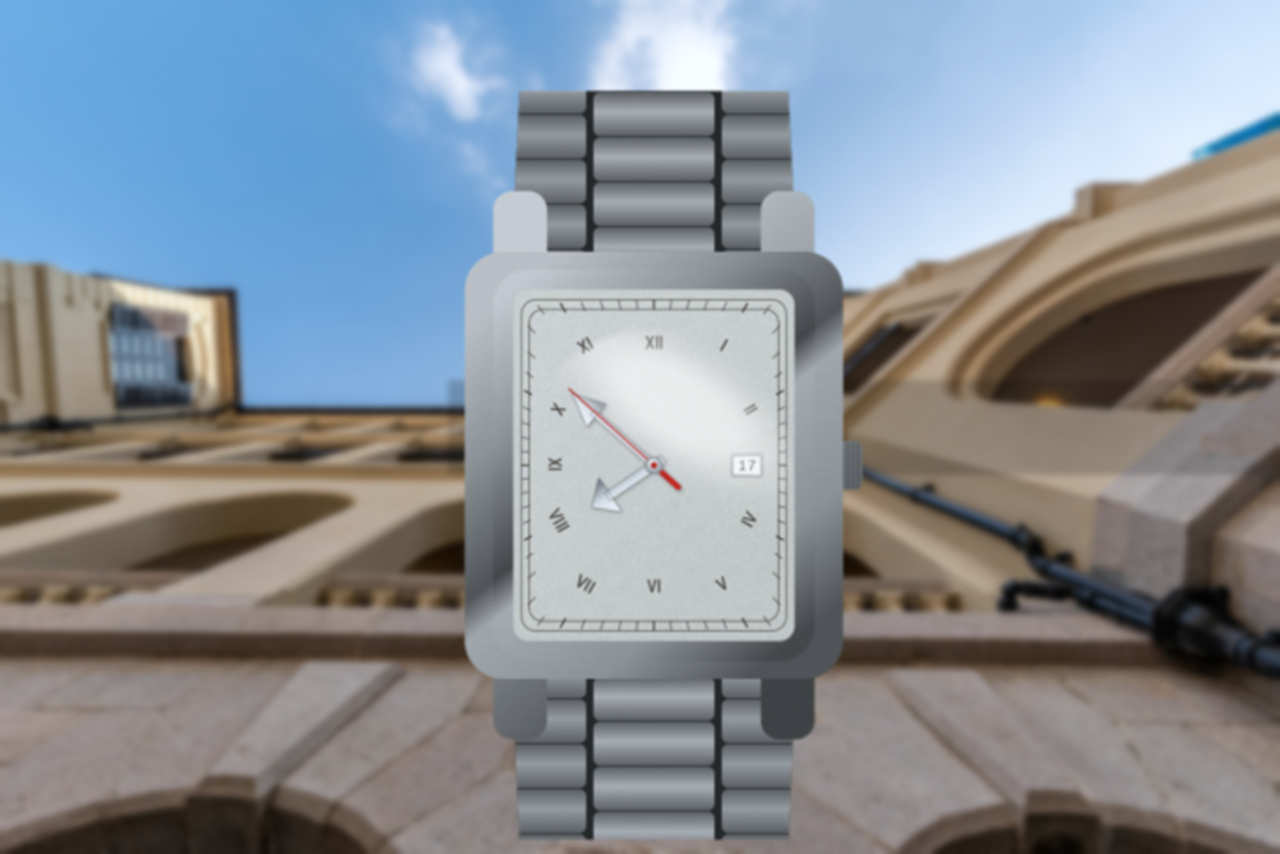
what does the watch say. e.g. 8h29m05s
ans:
7h51m52s
